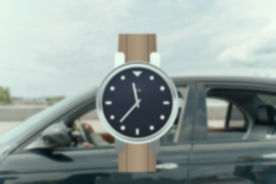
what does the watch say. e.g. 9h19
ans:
11h37
